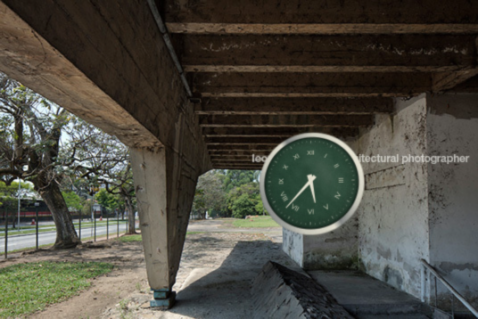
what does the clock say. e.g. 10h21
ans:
5h37
